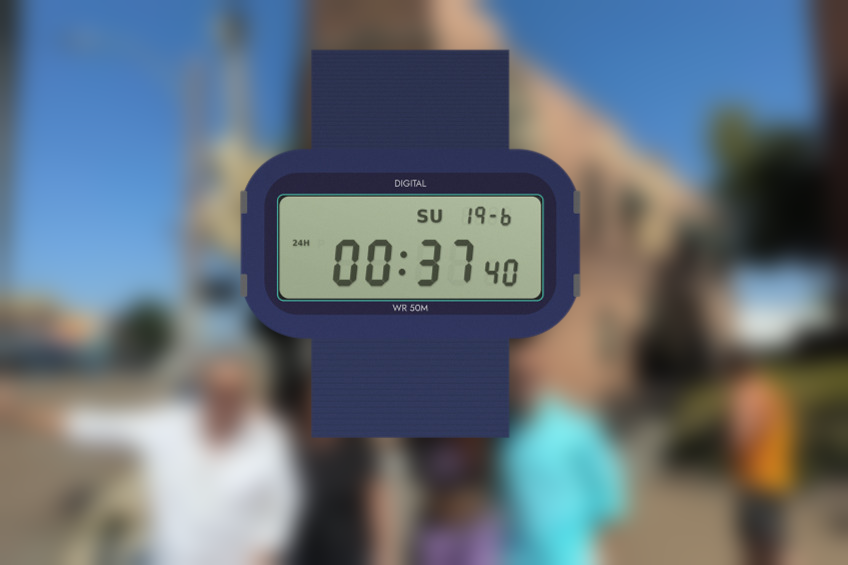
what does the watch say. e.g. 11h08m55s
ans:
0h37m40s
